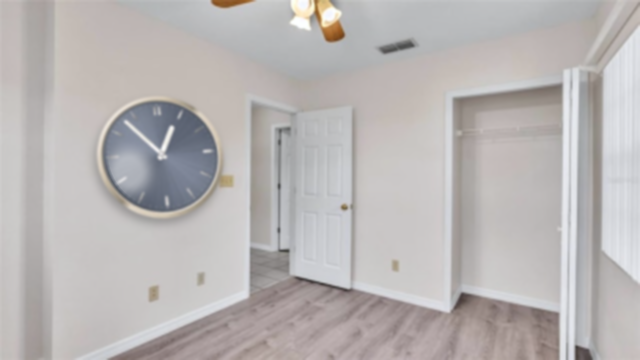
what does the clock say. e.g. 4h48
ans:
12h53
